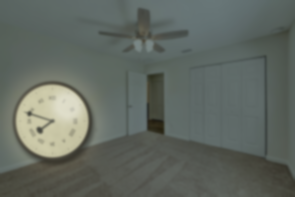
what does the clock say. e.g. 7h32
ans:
7h48
